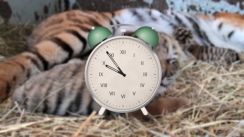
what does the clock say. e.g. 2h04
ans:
9h54
